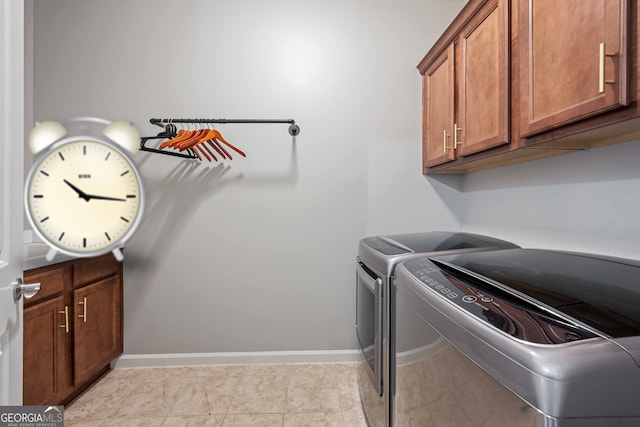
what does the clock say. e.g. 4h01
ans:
10h16
